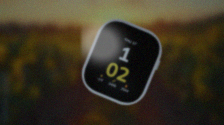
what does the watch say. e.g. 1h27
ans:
1h02
